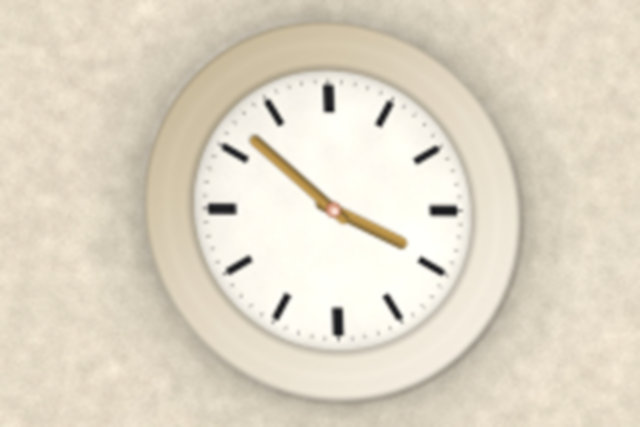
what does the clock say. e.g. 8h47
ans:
3h52
